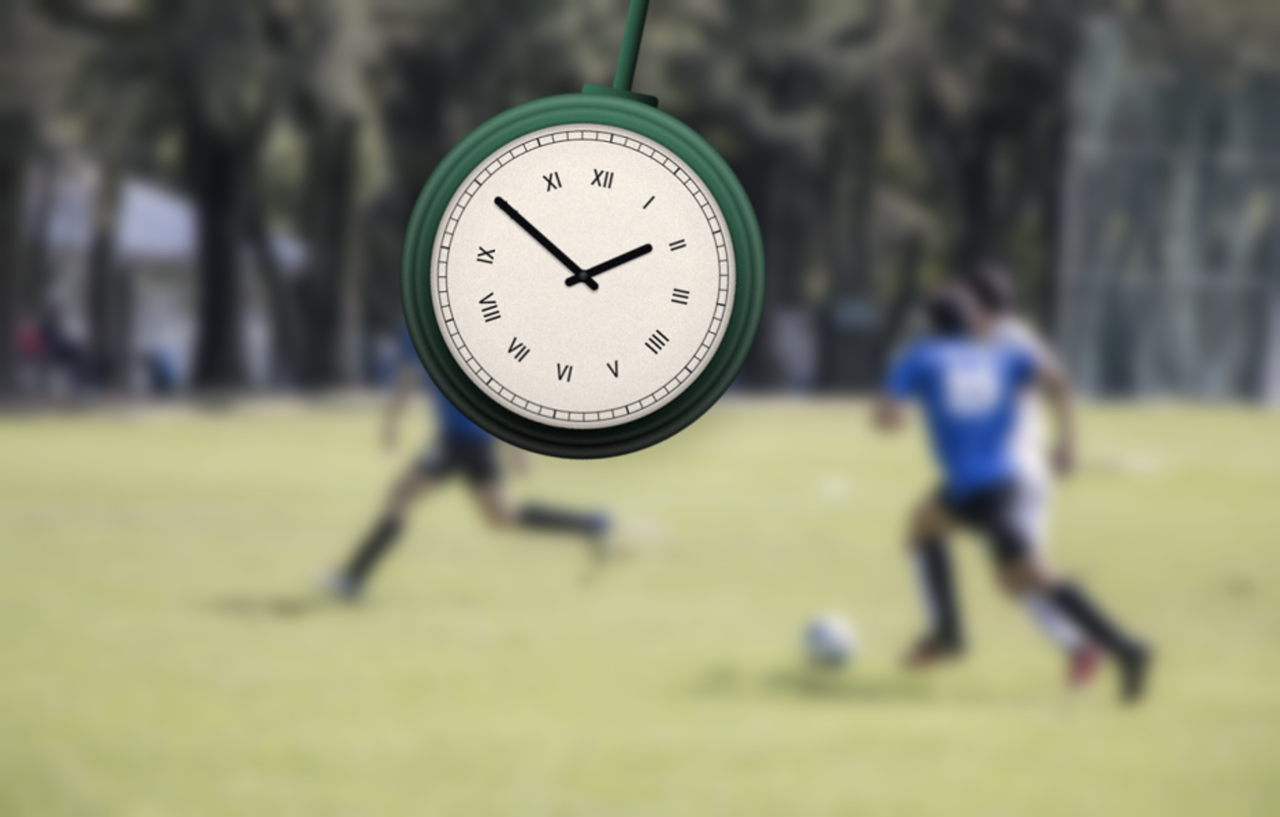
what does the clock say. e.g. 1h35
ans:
1h50
